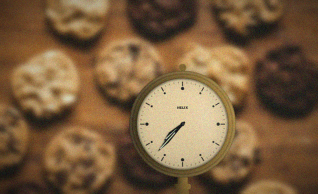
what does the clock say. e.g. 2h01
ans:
7h37
